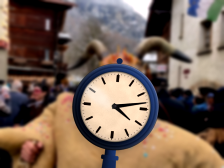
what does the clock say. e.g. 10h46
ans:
4h13
